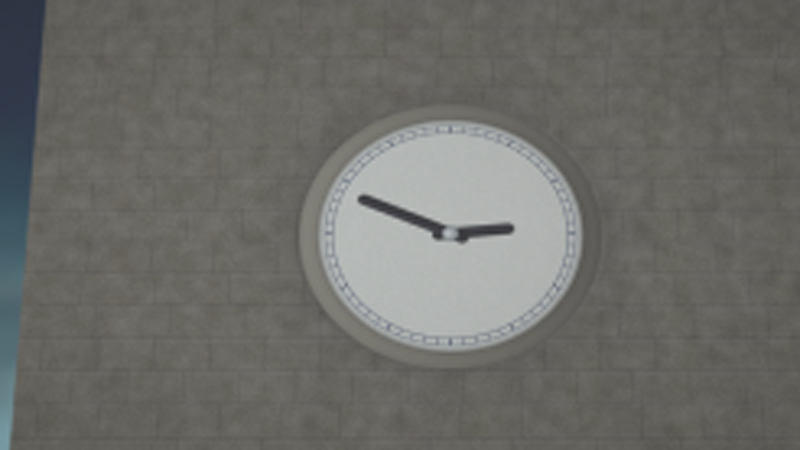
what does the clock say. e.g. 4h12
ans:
2h49
